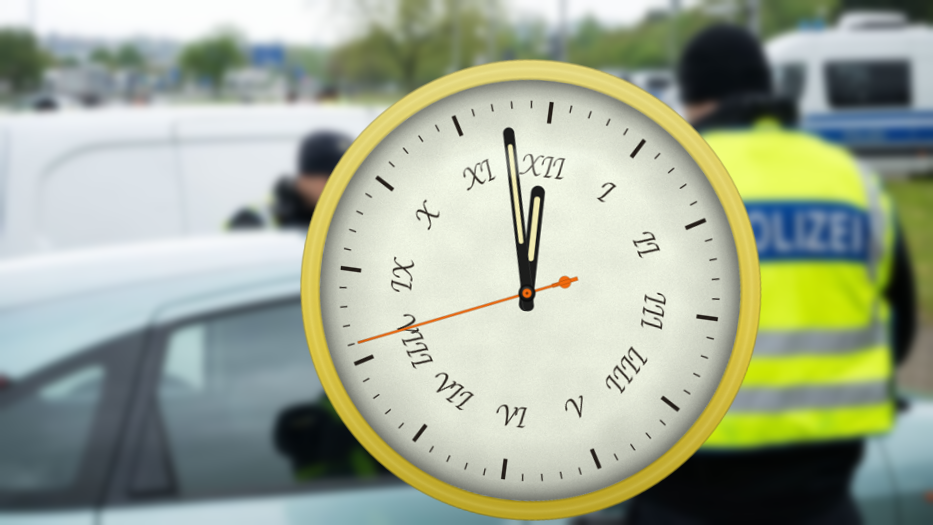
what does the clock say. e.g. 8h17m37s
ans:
11h57m41s
